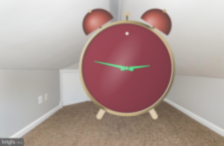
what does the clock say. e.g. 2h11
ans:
2h47
